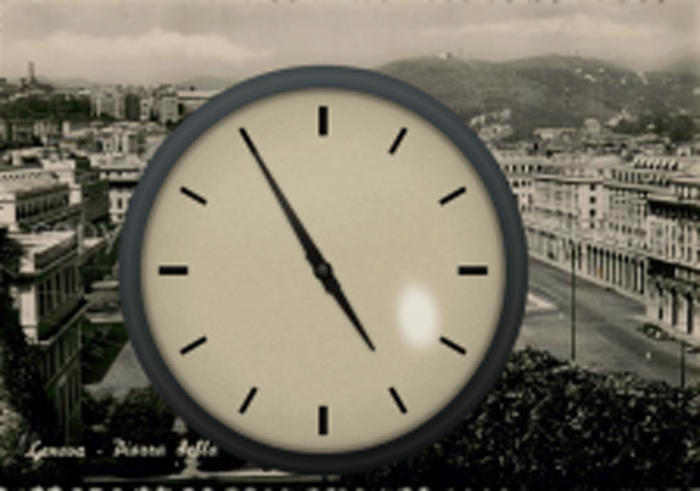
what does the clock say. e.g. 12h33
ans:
4h55
